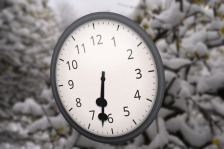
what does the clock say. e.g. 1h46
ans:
6h32
